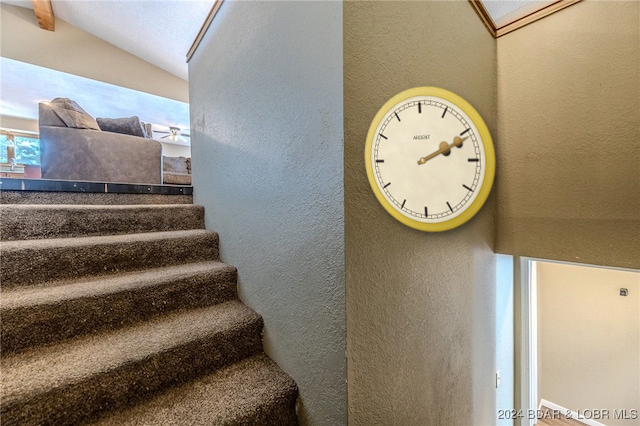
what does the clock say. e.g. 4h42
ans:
2h11
